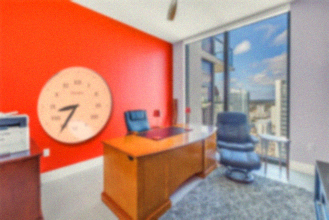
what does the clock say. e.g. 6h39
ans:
8h35
